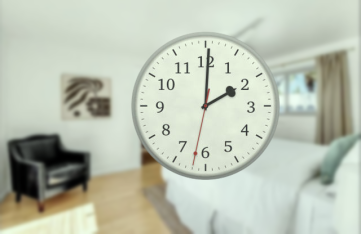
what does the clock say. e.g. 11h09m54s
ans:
2h00m32s
